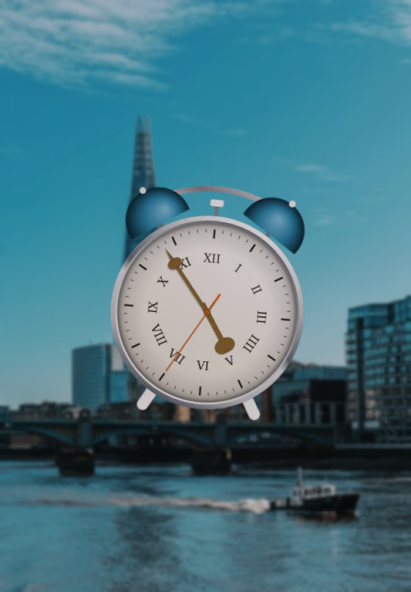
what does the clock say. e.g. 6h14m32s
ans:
4h53m35s
